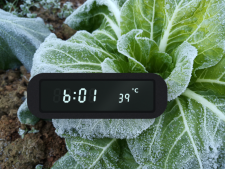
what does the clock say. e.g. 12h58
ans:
6h01
